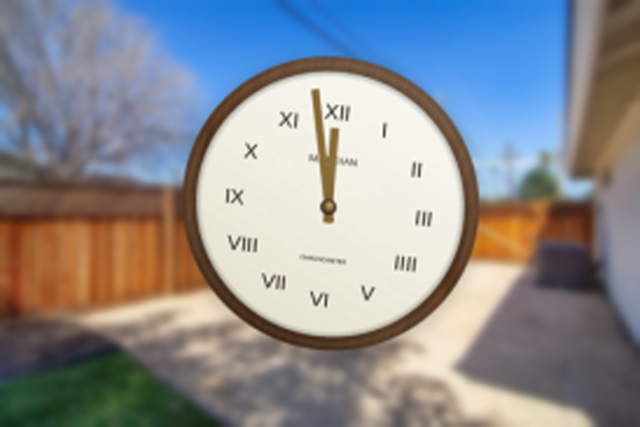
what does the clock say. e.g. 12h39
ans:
11h58
